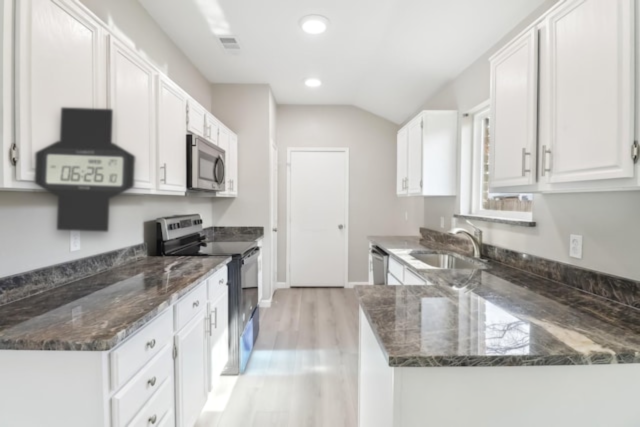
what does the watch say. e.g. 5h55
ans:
6h26
